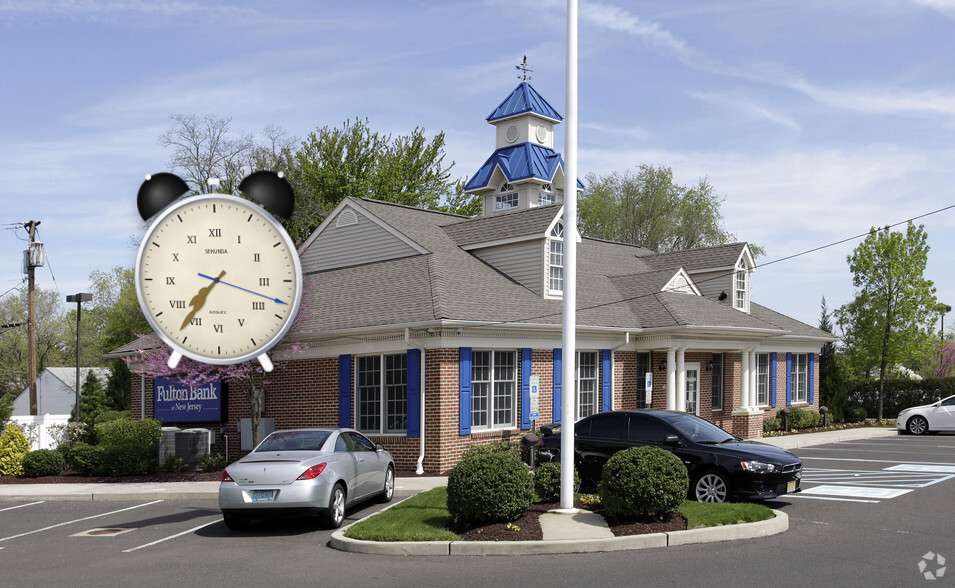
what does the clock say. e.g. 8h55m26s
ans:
7h36m18s
